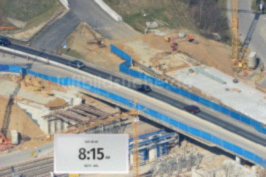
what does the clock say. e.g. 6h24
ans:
8h15
